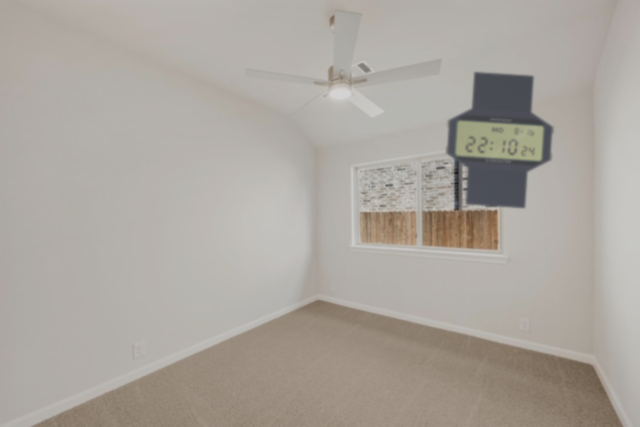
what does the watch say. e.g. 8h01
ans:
22h10
